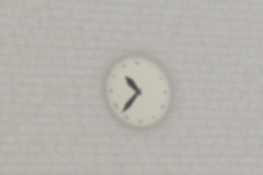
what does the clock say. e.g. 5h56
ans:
10h37
